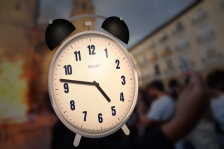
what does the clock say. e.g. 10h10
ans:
4h47
